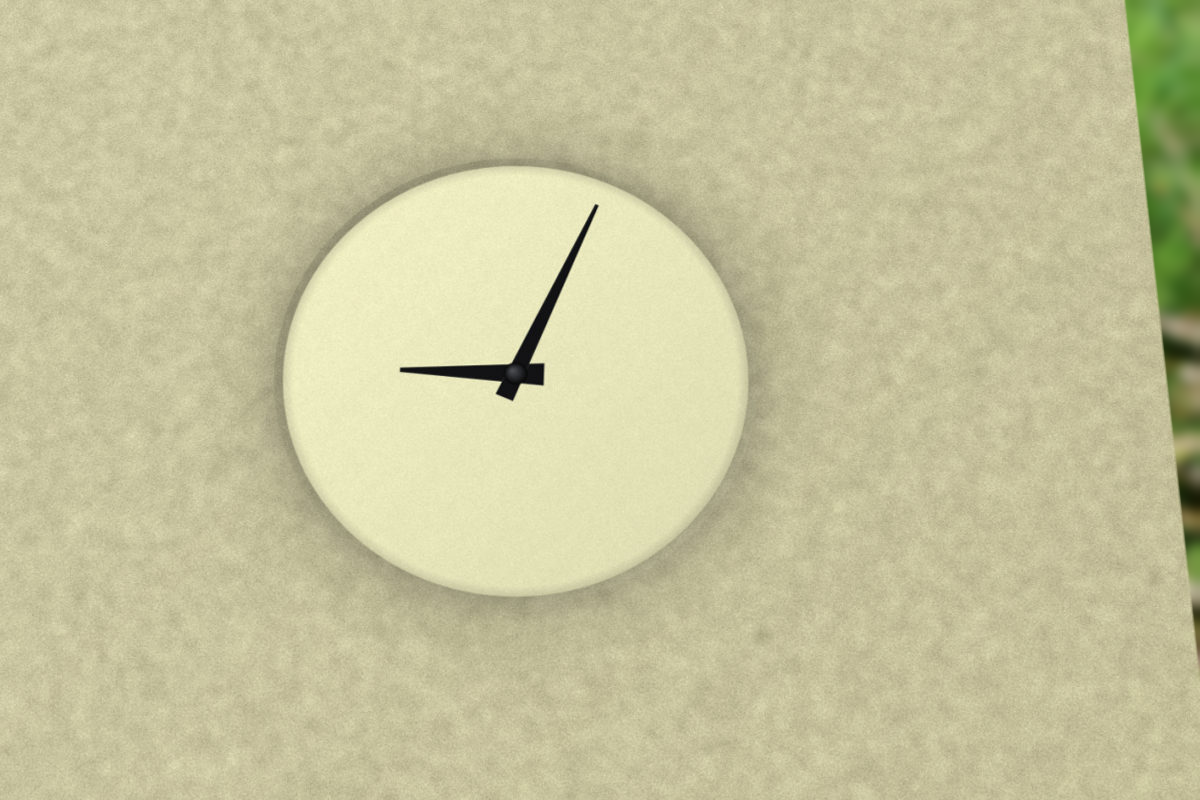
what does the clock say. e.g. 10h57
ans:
9h04
